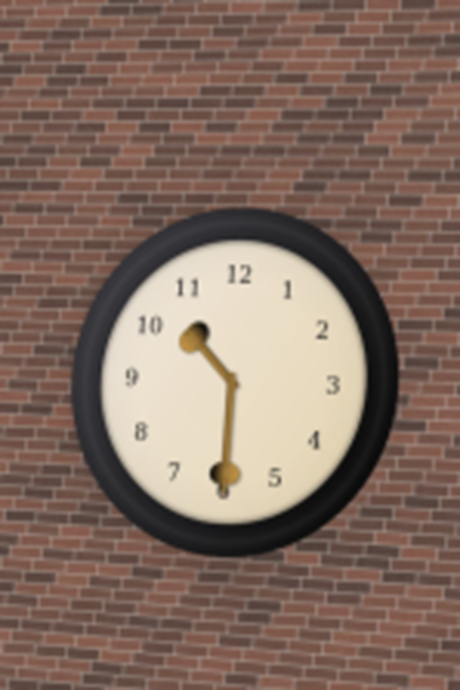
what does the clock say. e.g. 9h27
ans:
10h30
